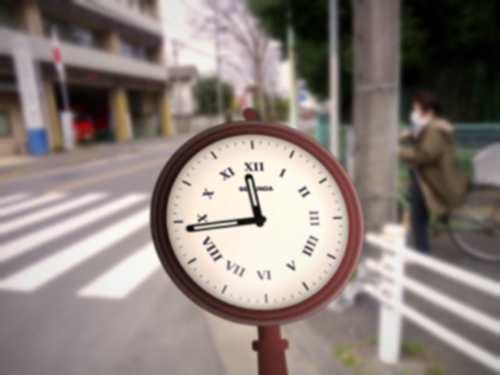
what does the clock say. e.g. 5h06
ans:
11h44
